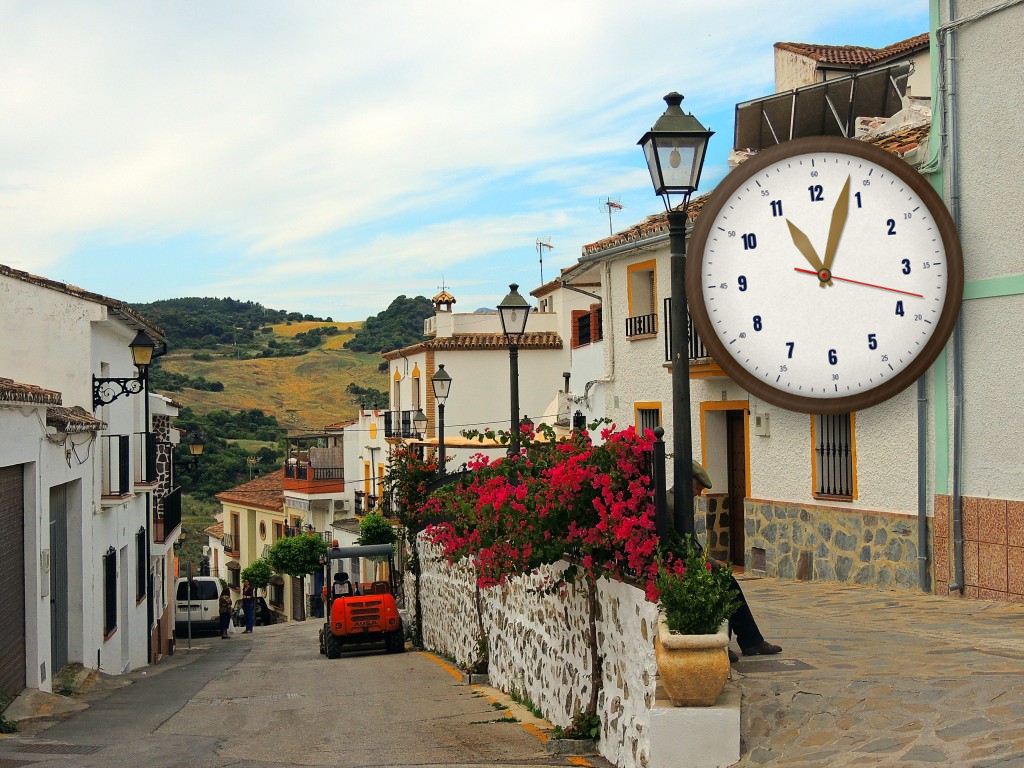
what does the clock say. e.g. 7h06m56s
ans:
11h03m18s
